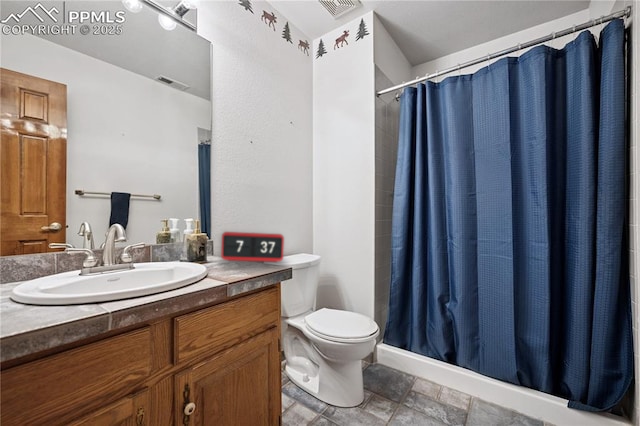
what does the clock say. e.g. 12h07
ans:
7h37
